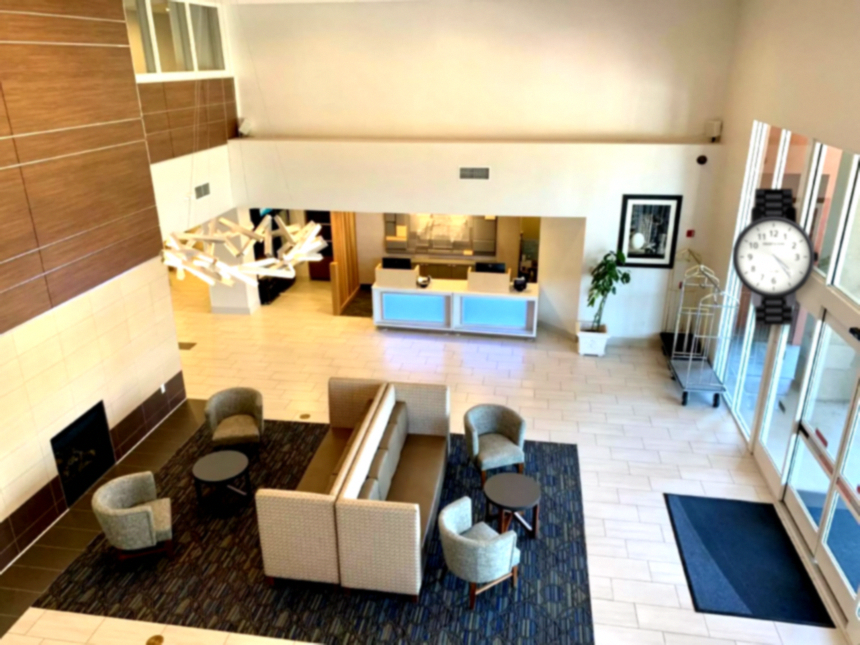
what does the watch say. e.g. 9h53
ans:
4h24
